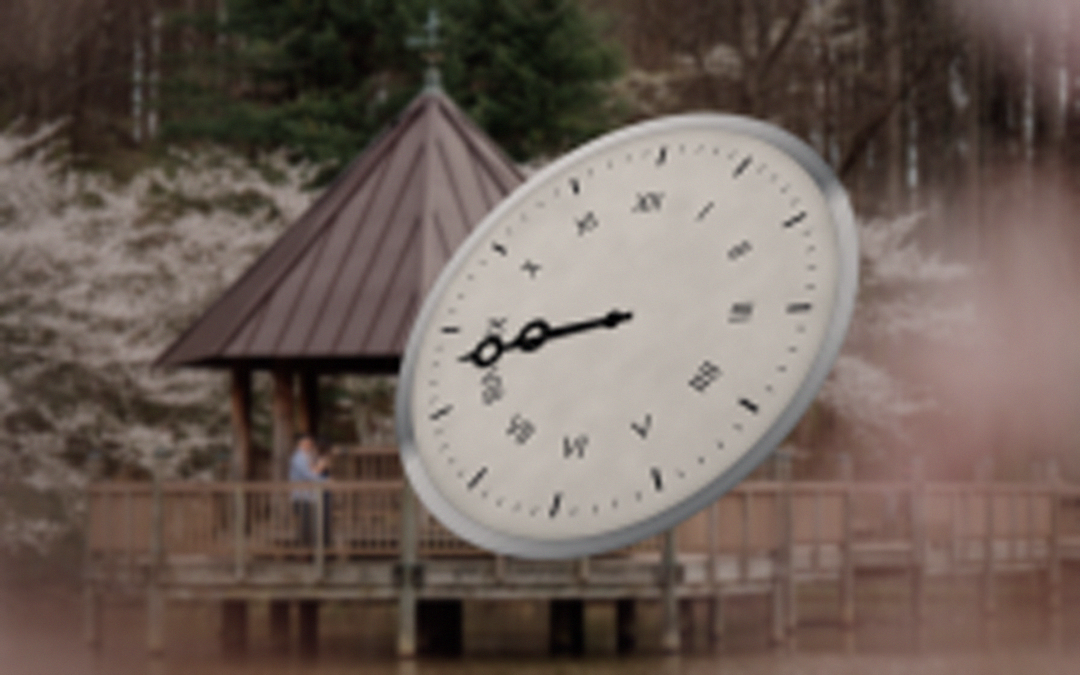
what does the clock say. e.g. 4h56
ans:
8h43
